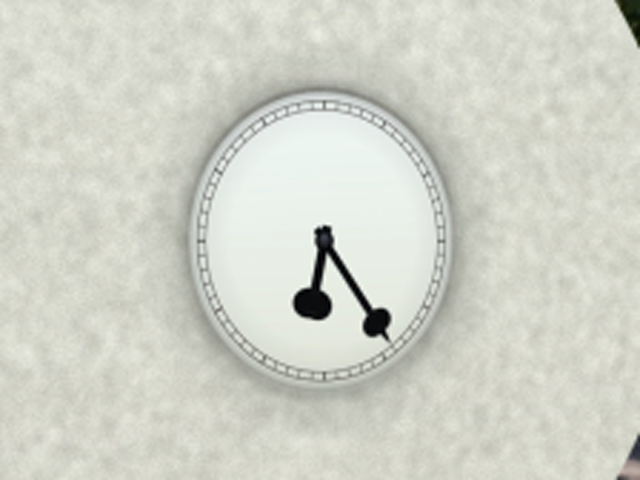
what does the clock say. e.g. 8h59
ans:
6h24
